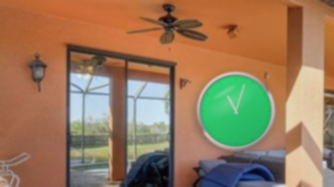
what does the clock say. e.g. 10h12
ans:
11h03
